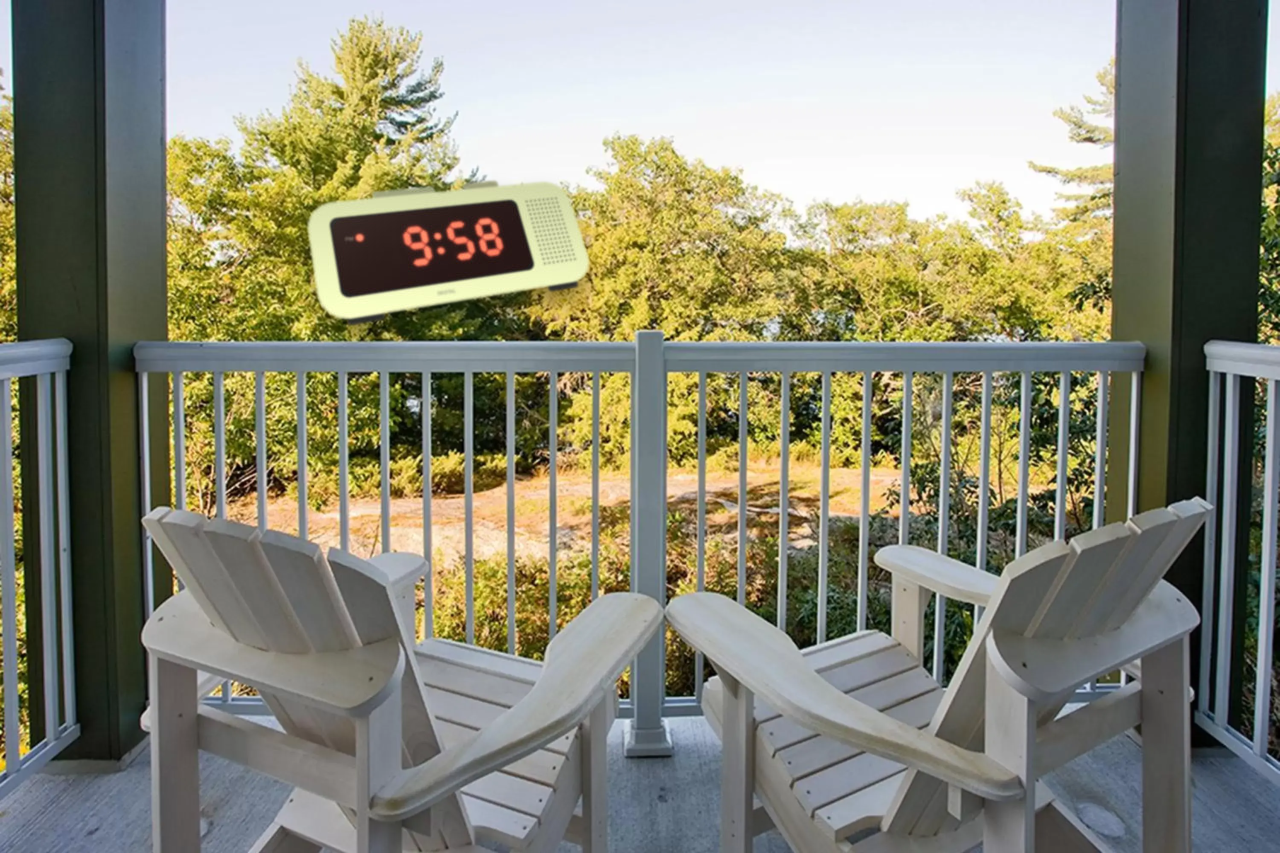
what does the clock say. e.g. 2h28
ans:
9h58
